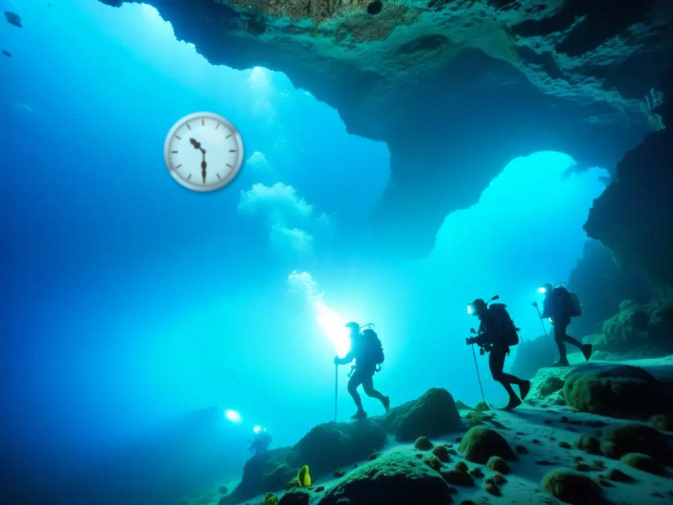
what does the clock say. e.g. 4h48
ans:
10h30
